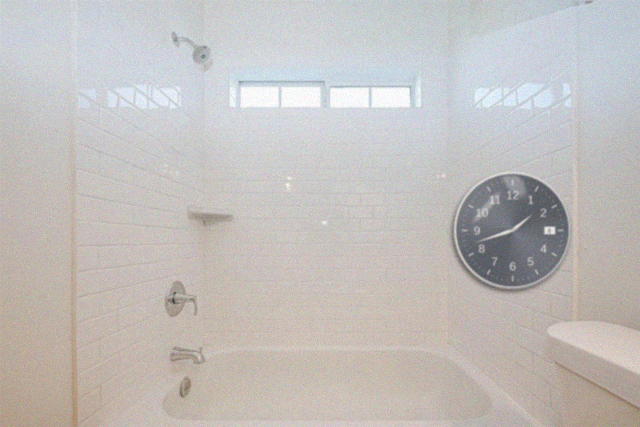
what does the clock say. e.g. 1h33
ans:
1h42
